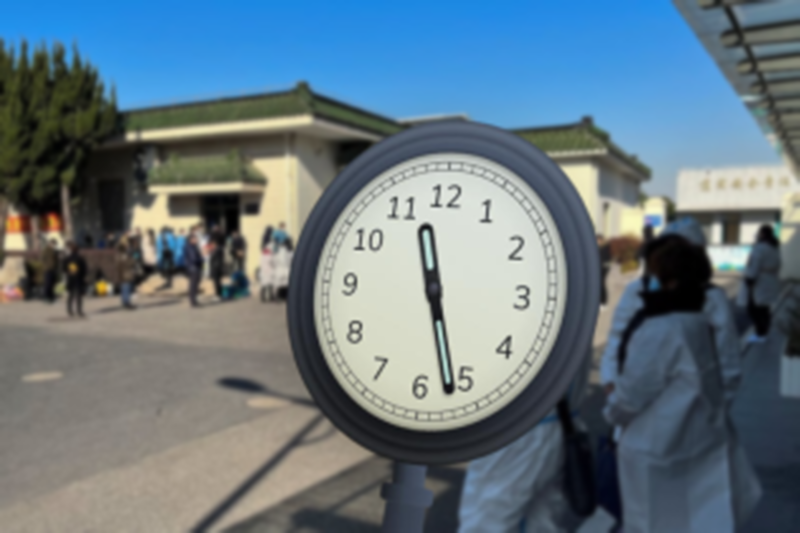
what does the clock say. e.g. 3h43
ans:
11h27
